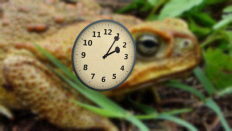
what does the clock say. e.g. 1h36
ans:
2h05
